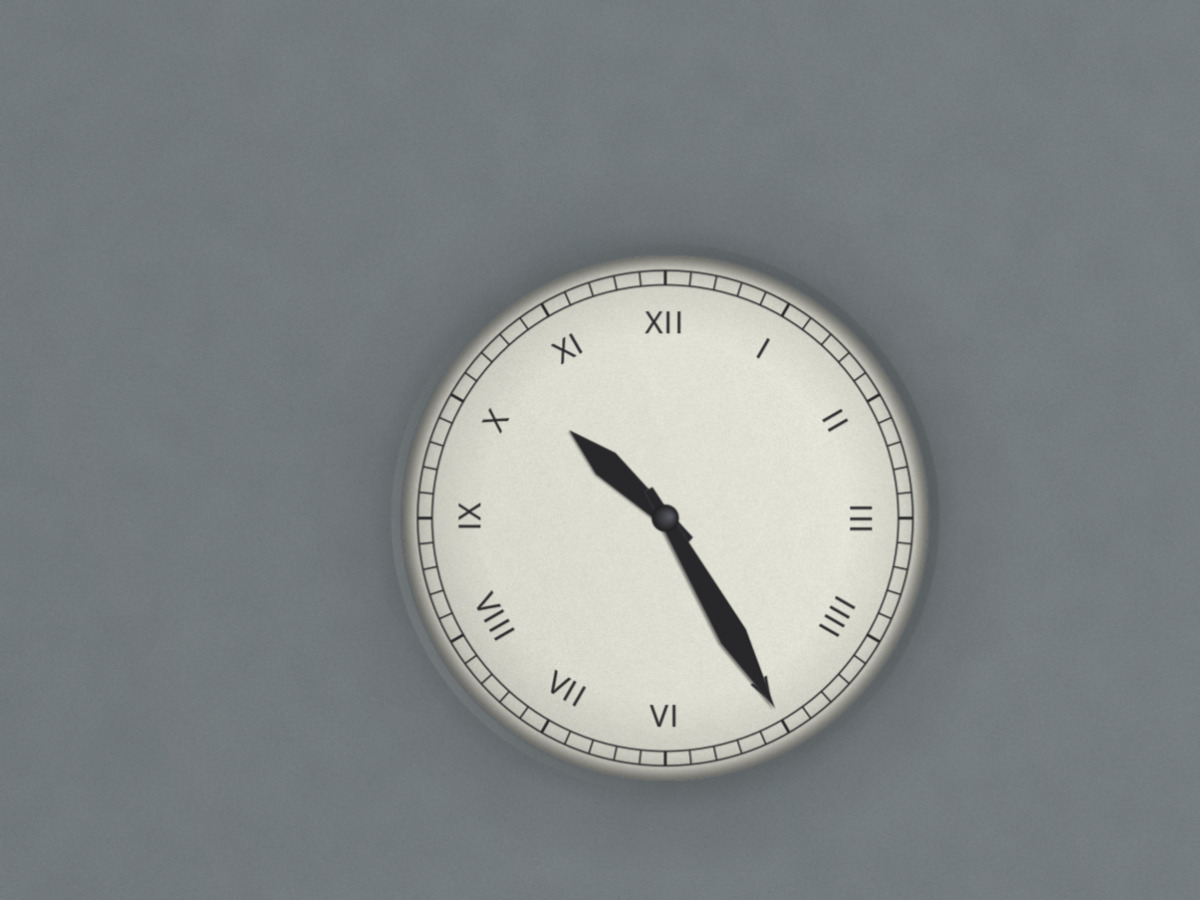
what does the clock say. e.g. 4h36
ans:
10h25
